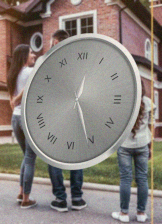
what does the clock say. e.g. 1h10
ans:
12h26
